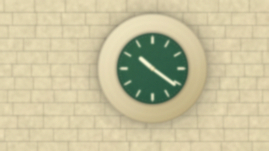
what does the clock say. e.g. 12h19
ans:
10h21
